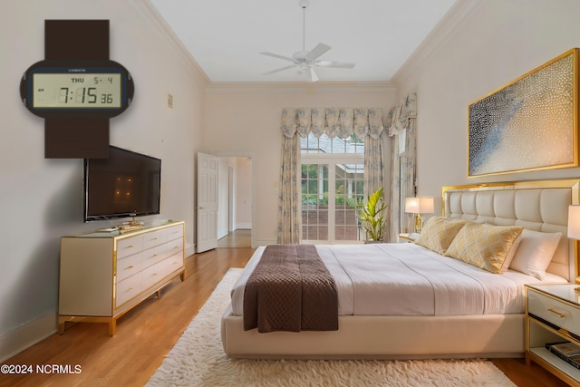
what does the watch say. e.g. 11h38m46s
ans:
7h15m36s
